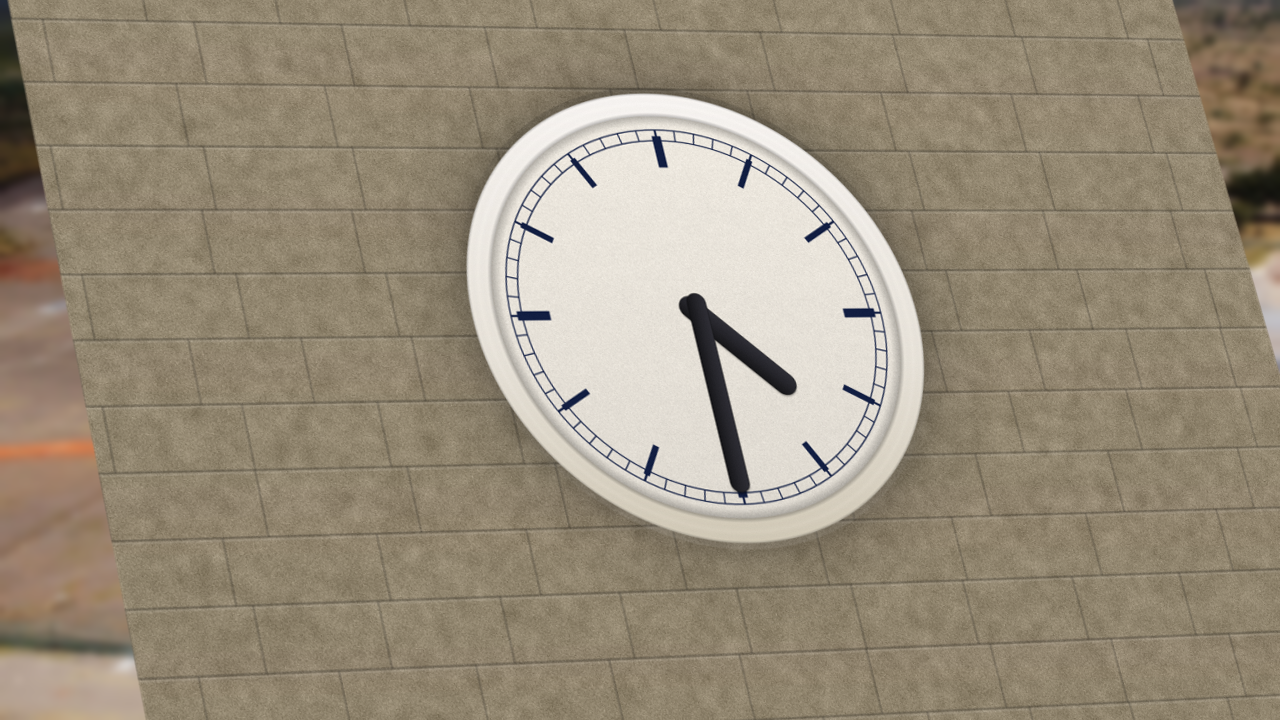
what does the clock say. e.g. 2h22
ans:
4h30
